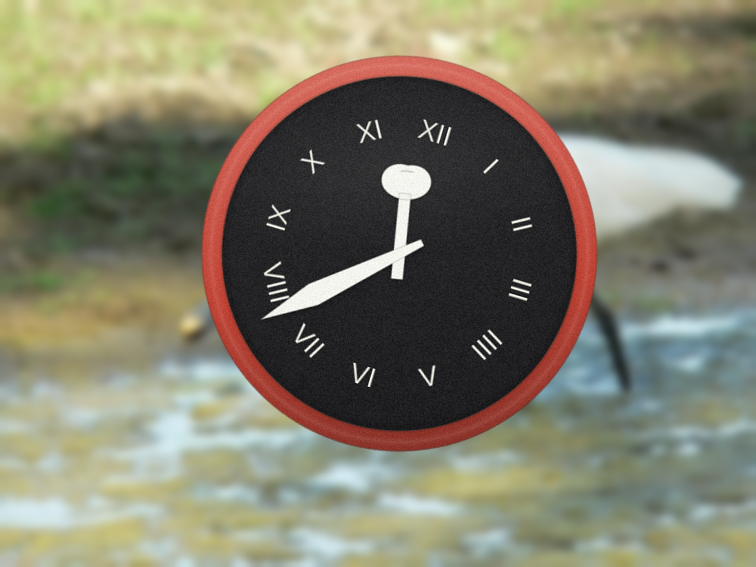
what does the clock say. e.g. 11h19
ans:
11h38
